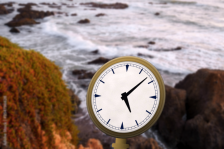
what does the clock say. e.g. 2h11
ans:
5h08
